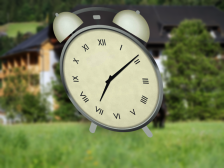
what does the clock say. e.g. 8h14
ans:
7h09
